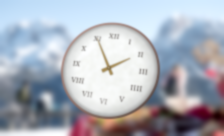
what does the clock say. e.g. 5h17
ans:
1h55
